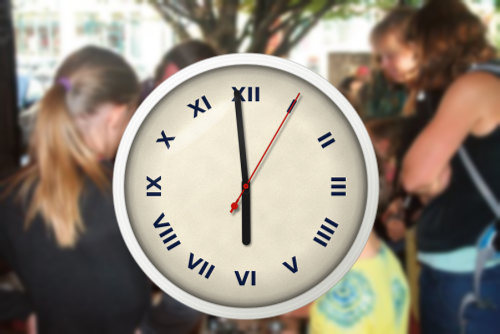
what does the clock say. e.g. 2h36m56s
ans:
5h59m05s
